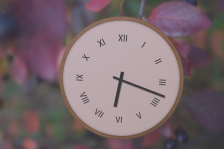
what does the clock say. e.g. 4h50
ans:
6h18
